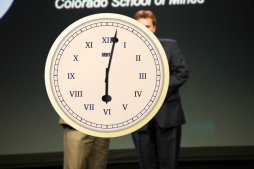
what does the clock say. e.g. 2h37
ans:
6h02
